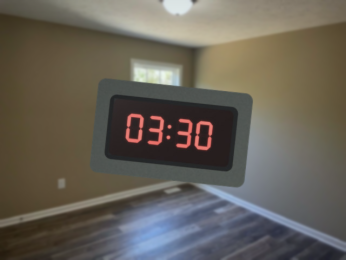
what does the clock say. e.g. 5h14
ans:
3h30
